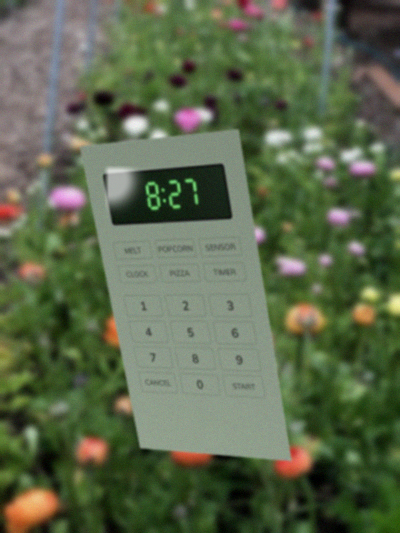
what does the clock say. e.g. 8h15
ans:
8h27
